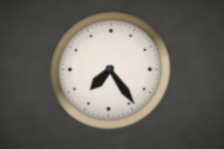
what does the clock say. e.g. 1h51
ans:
7h24
